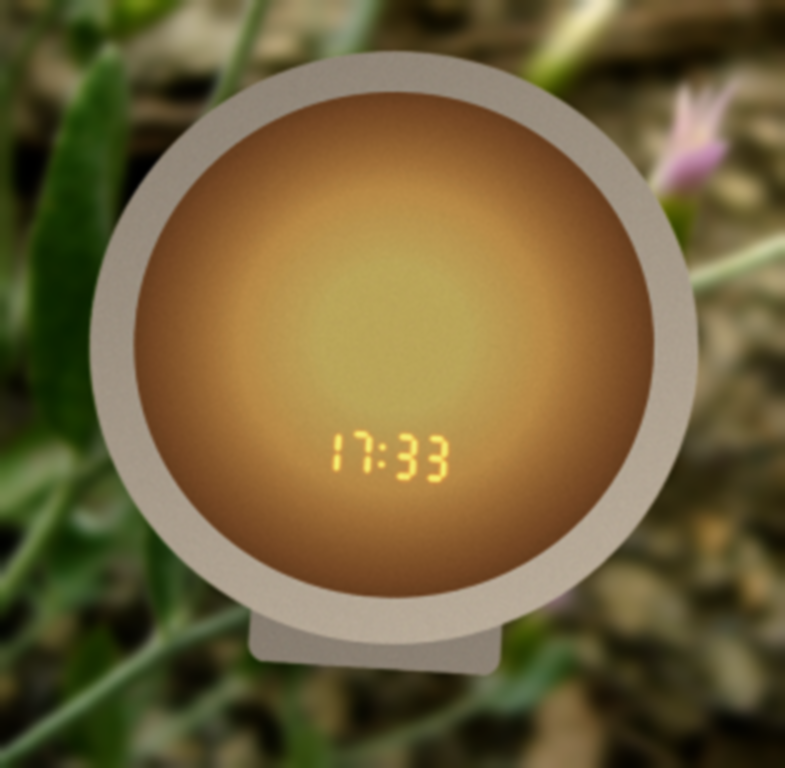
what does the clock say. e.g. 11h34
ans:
17h33
